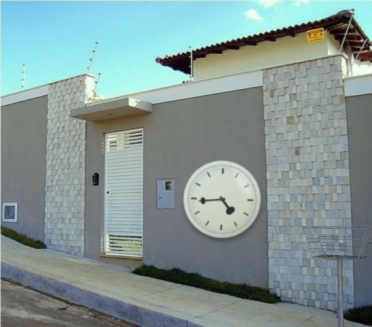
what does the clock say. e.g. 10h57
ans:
4h44
